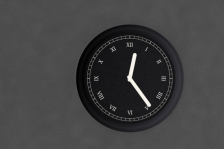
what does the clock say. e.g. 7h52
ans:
12h24
